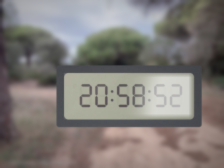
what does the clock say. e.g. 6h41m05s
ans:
20h58m52s
